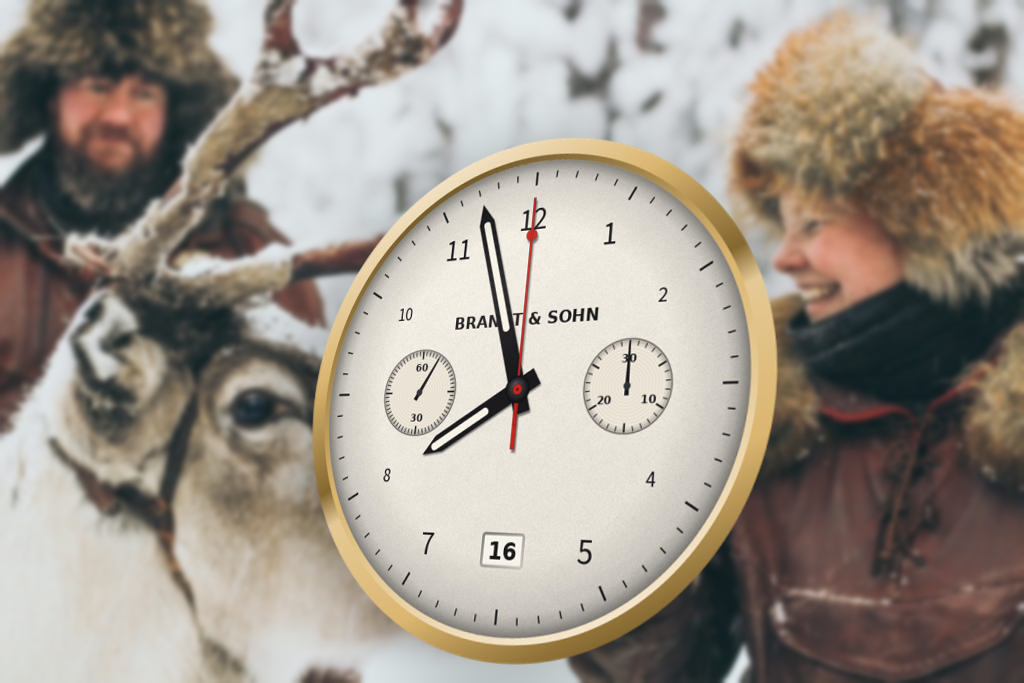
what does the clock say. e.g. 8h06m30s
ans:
7h57m05s
